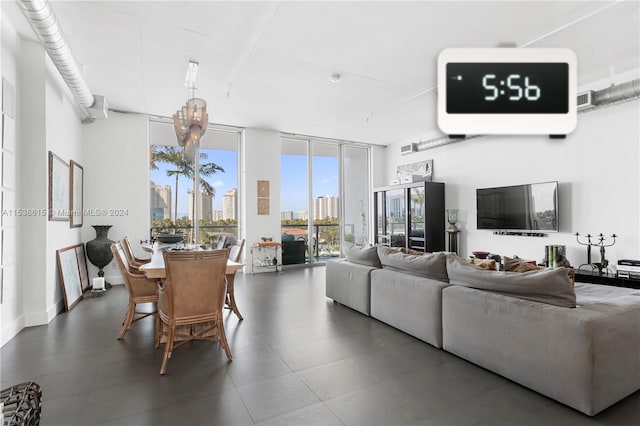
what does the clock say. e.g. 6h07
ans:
5h56
